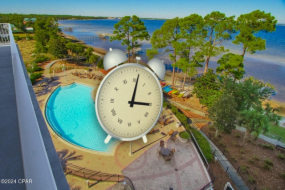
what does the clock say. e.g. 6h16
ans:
3h01
